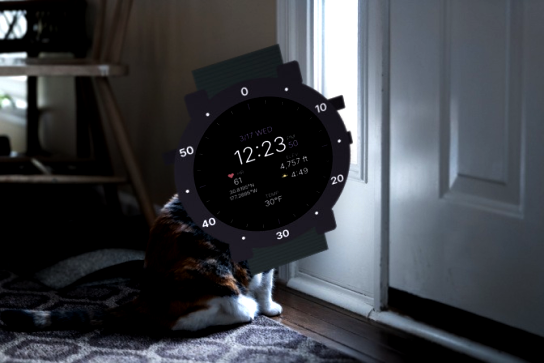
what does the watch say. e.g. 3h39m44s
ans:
12h23m50s
